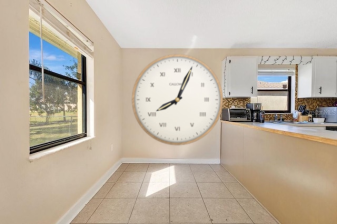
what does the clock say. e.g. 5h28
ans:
8h04
